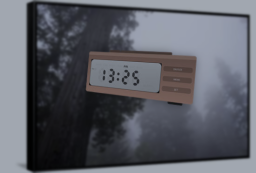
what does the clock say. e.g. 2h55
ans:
13h25
